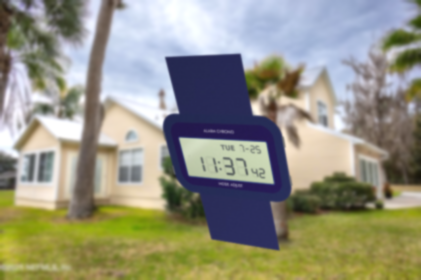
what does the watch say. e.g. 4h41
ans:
11h37
